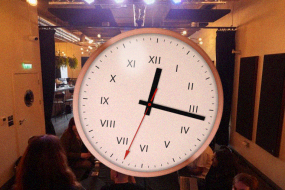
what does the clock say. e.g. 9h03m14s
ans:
12h16m33s
